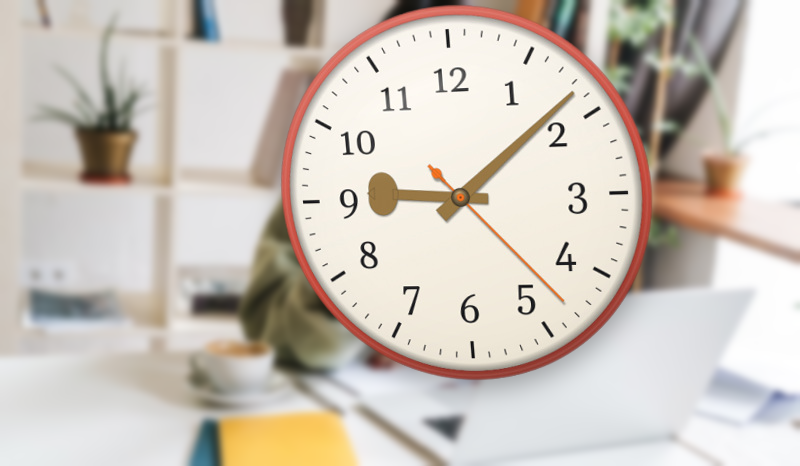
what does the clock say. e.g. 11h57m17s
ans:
9h08m23s
